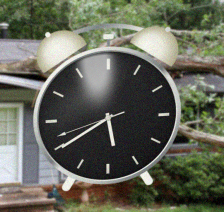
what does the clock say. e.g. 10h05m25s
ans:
5h39m42s
